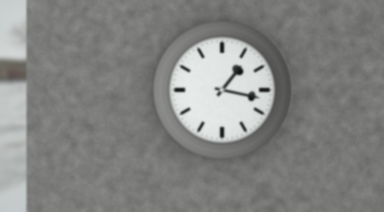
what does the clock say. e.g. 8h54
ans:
1h17
